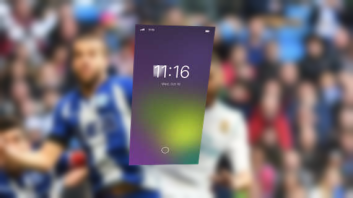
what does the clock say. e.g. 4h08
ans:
11h16
